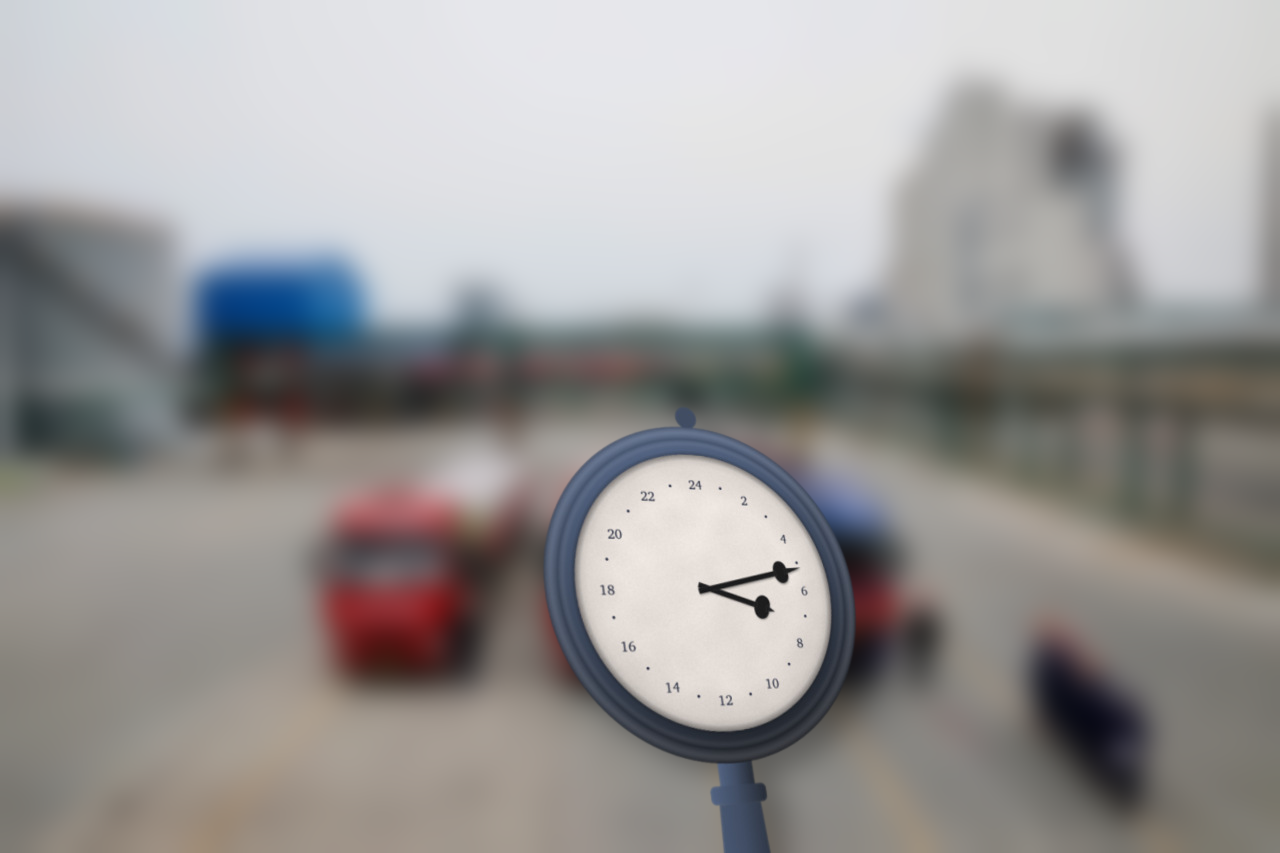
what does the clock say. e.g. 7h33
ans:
7h13
